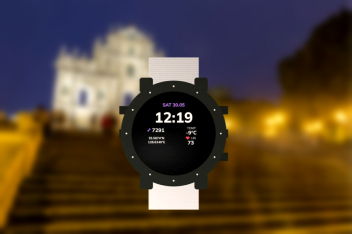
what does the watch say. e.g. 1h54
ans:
12h19
